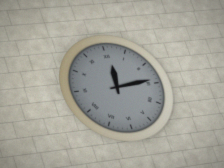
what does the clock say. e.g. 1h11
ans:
12h14
